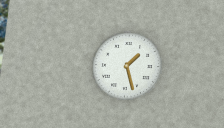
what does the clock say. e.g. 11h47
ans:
1h27
